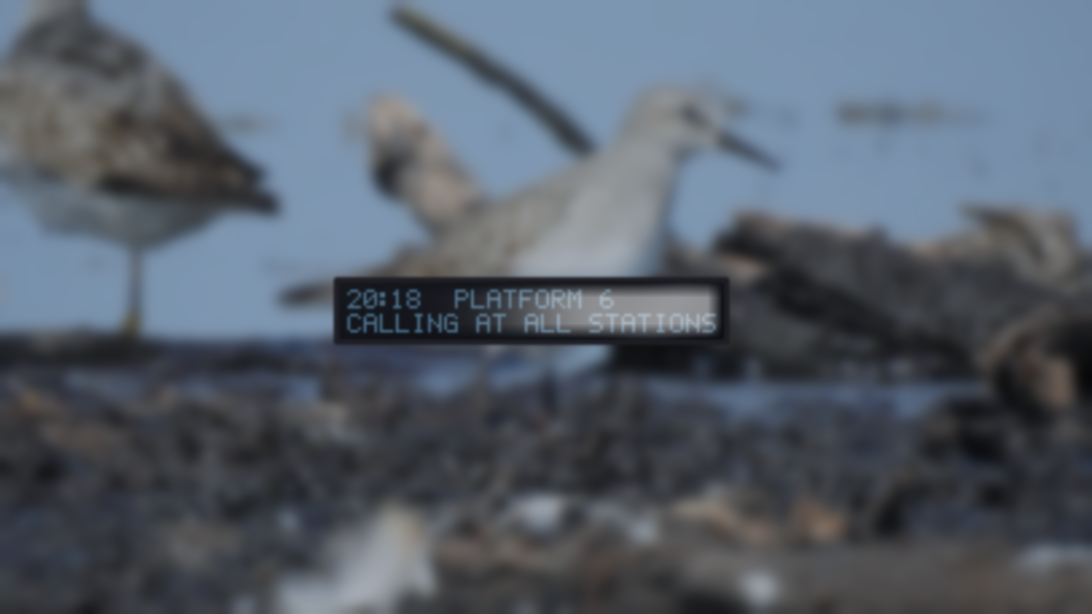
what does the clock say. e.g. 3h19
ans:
20h18
